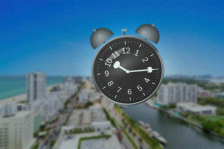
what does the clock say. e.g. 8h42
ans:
10h15
